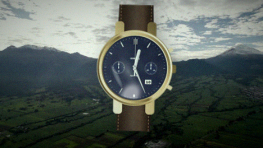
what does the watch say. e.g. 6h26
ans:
12h26
